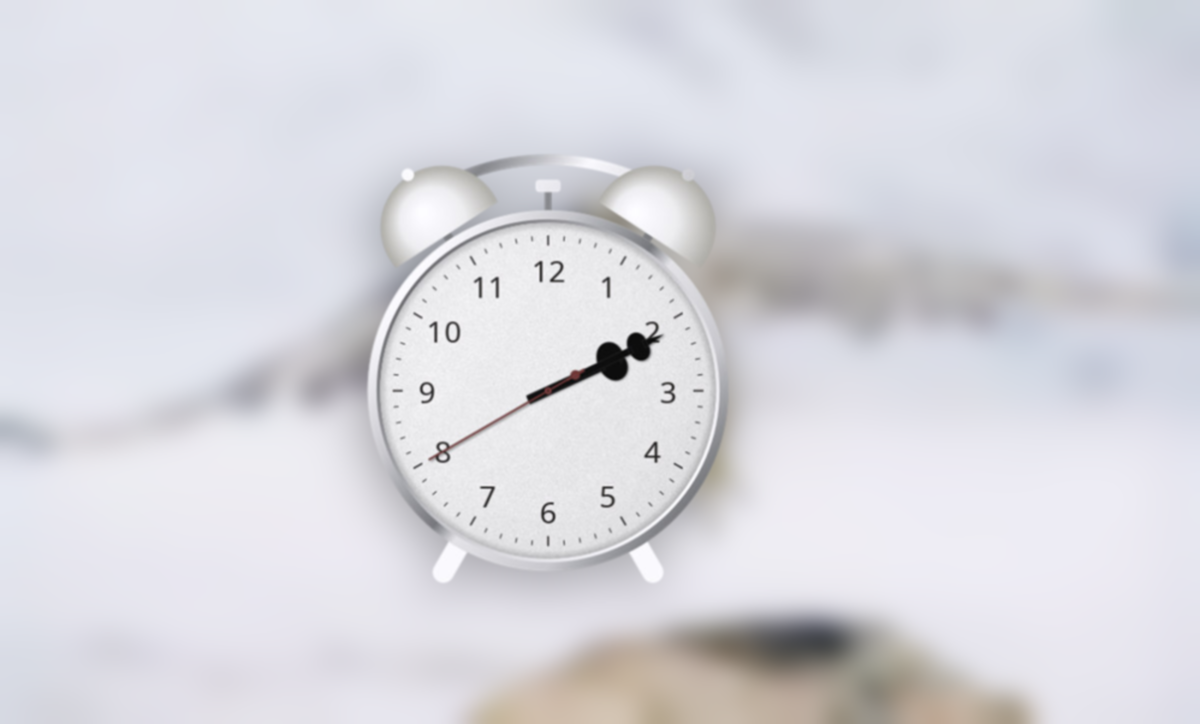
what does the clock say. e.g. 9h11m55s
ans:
2h10m40s
